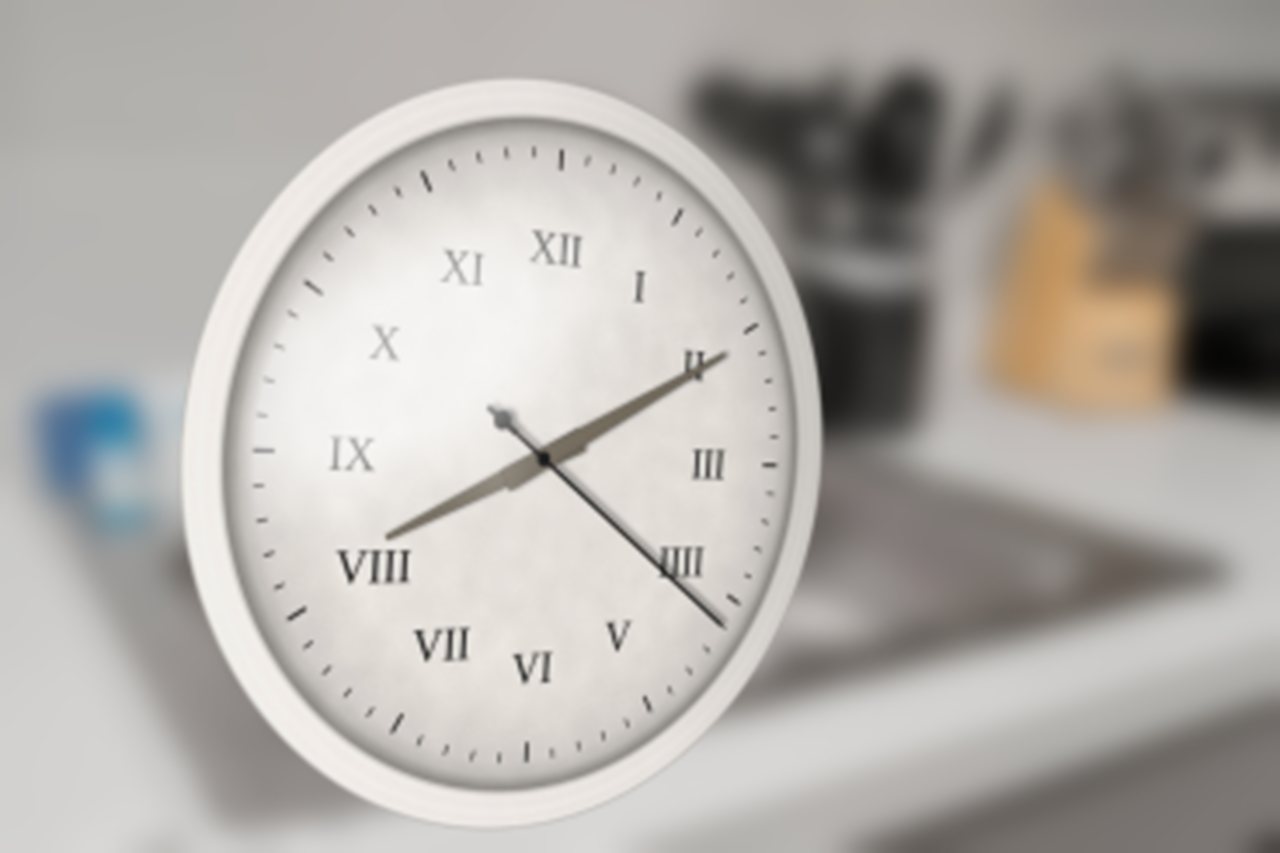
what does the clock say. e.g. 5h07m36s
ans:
8h10m21s
